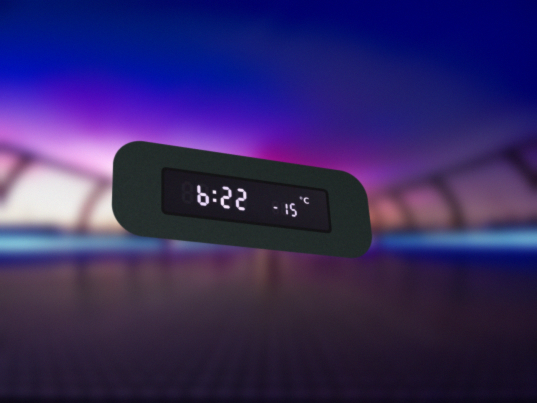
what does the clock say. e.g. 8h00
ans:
6h22
